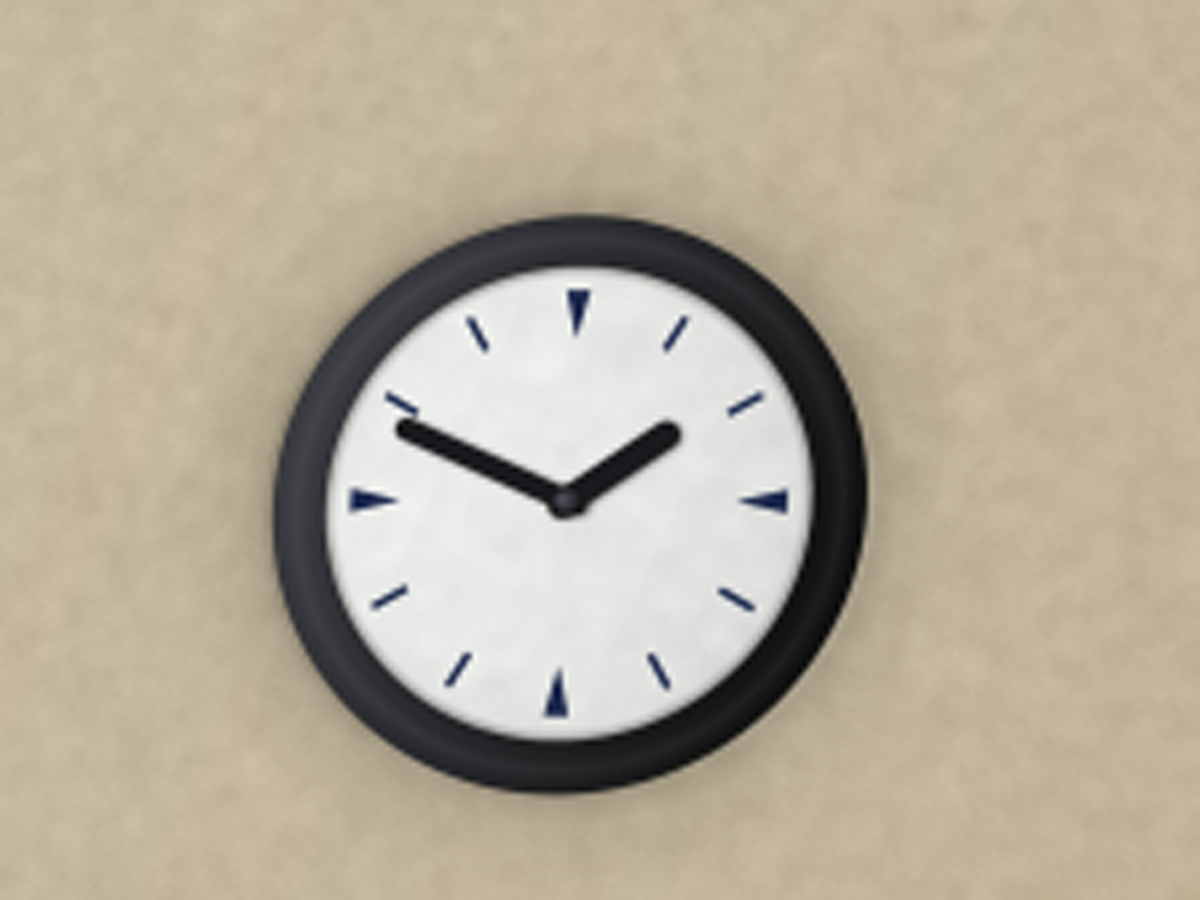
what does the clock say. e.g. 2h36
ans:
1h49
